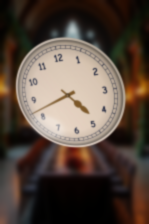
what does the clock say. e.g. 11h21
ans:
4h42
